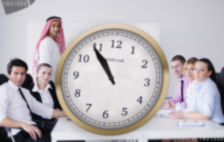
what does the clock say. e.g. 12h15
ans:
10h54
